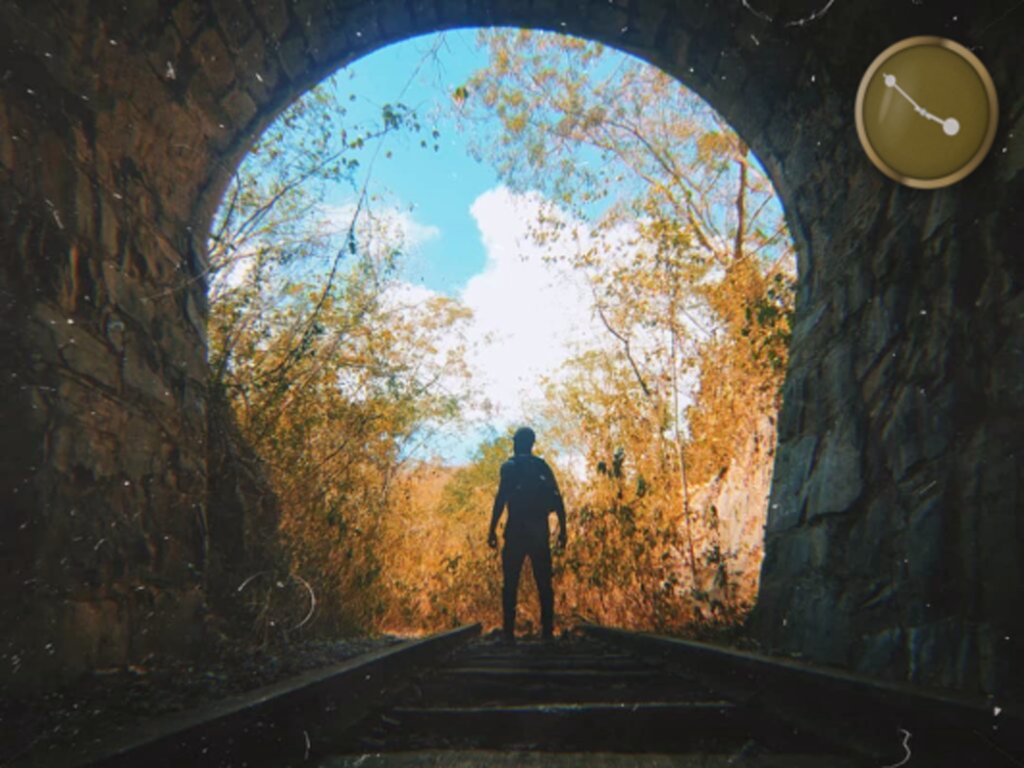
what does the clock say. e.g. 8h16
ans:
3h52
